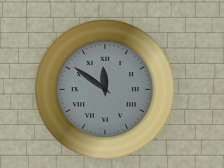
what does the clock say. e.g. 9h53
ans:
11h51
